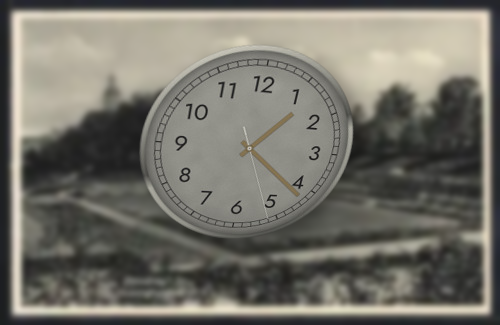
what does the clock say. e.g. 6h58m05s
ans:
1h21m26s
